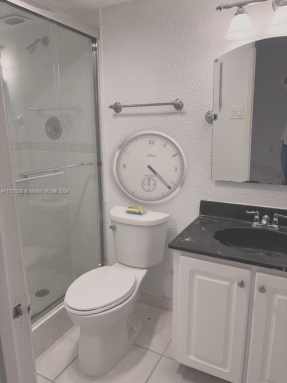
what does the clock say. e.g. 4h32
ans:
4h22
